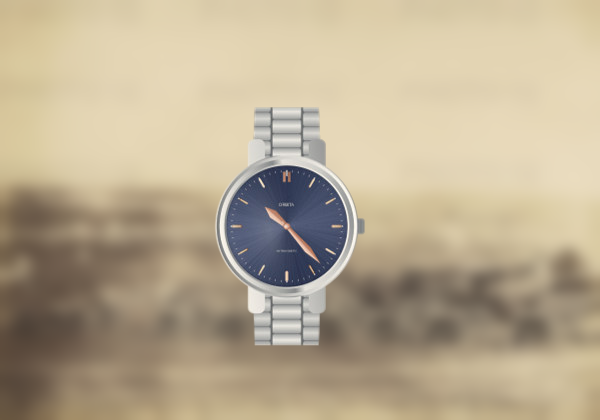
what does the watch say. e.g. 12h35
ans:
10h23
